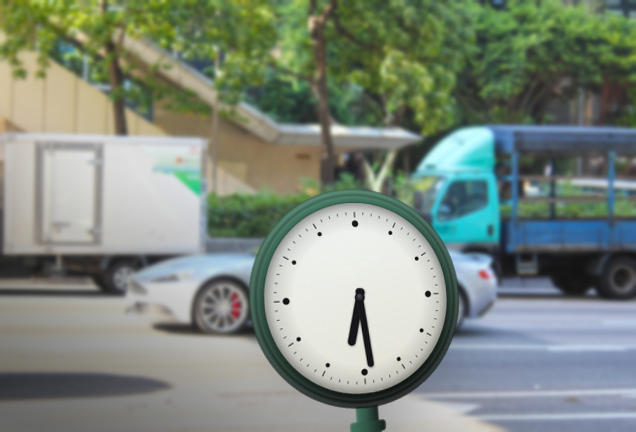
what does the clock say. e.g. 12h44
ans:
6h29
